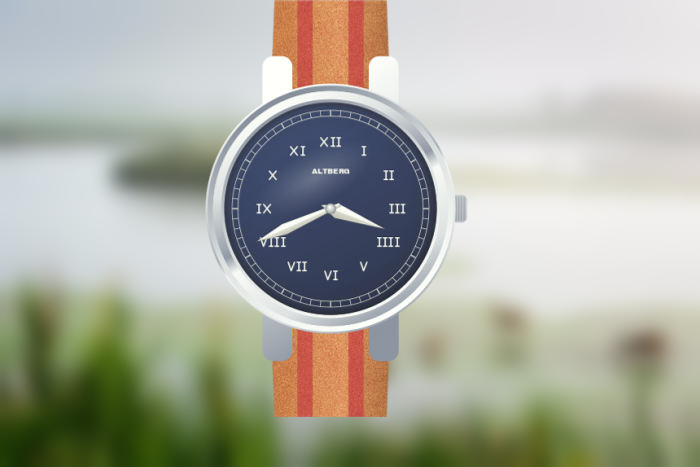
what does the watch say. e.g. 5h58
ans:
3h41
